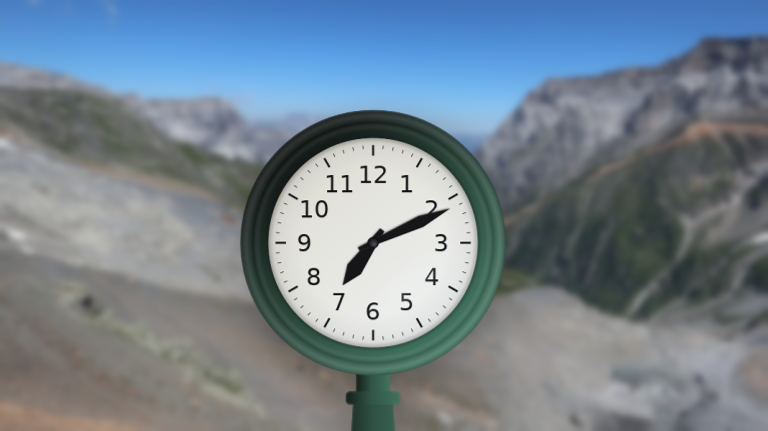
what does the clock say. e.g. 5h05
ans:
7h11
